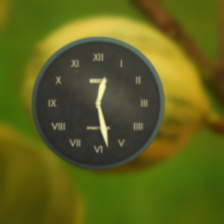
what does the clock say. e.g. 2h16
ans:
12h28
